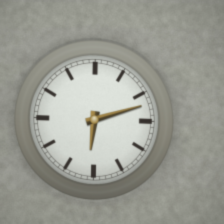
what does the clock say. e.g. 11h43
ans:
6h12
